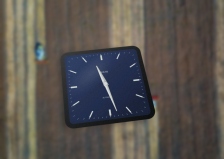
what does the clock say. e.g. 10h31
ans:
11h28
